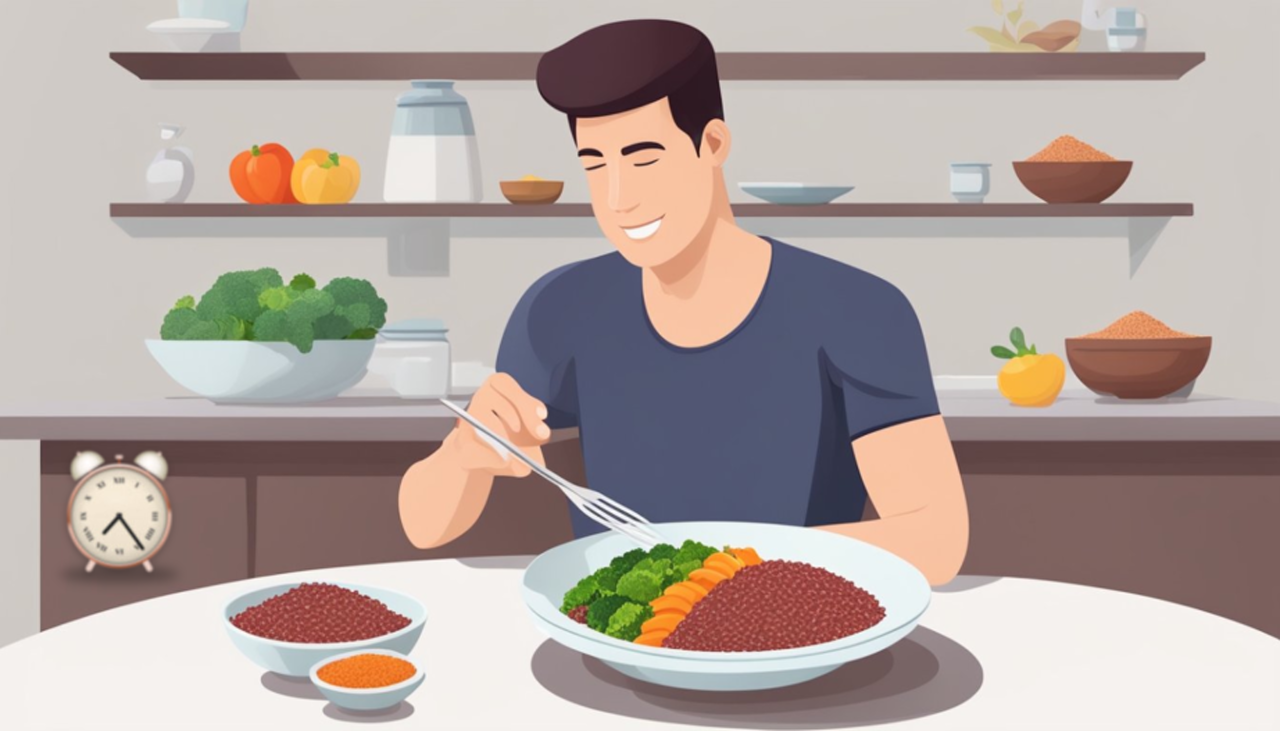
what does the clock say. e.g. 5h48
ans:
7h24
